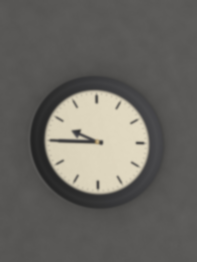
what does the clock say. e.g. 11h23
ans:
9h45
